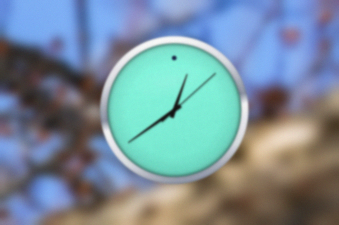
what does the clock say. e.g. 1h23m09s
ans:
12h39m08s
